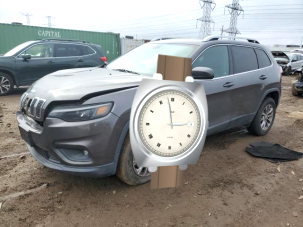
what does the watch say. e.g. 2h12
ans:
2h58
